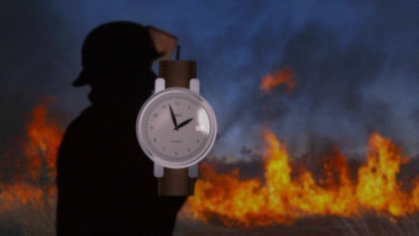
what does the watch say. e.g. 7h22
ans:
1h57
